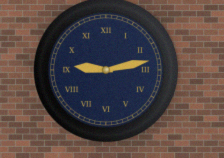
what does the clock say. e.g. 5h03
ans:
9h13
